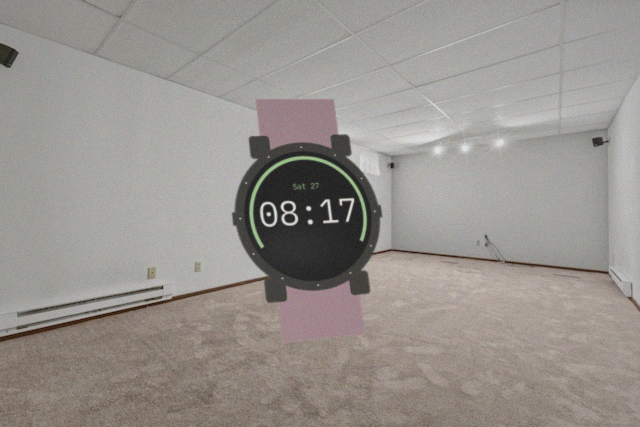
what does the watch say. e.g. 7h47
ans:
8h17
